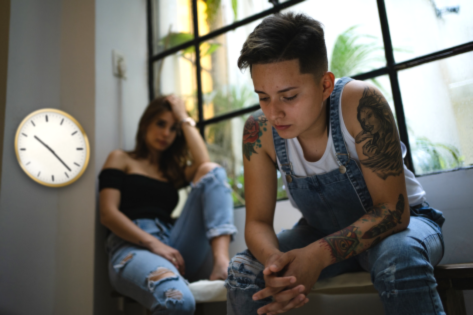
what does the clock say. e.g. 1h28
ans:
10h23
